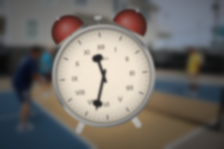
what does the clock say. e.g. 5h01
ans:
11h33
